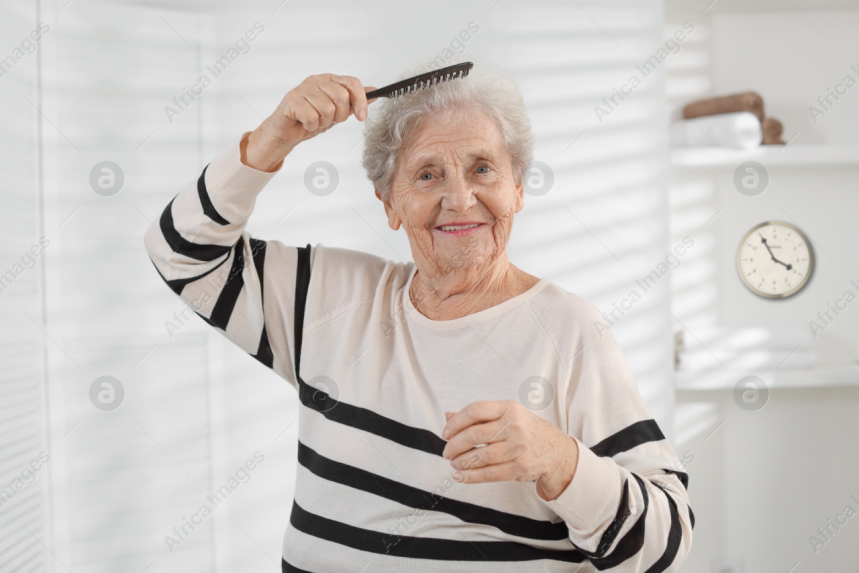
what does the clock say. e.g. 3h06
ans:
3h55
